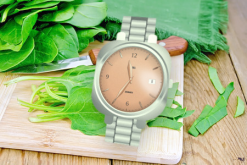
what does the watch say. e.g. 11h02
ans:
11h35
